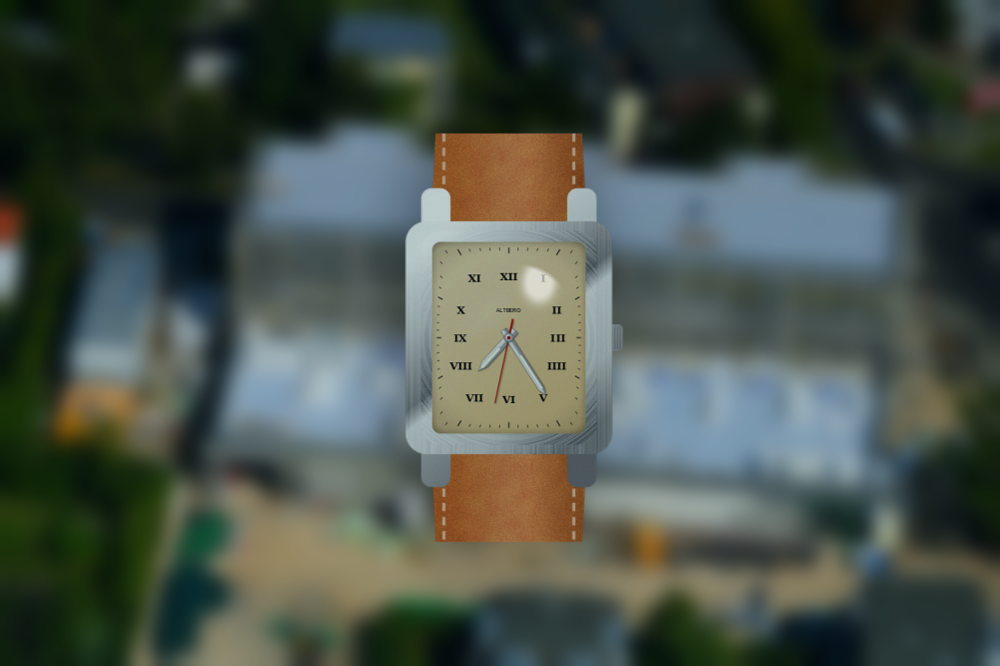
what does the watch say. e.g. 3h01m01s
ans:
7h24m32s
